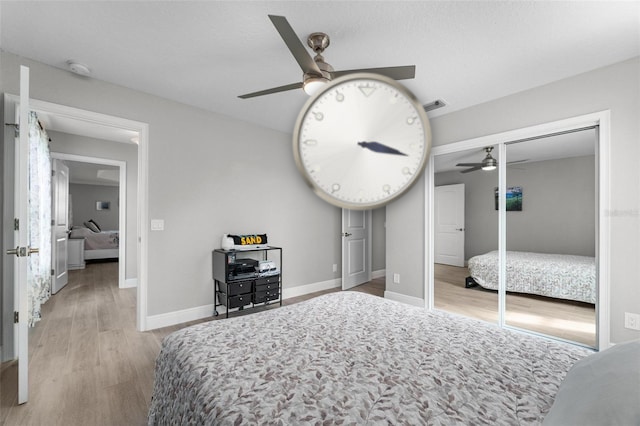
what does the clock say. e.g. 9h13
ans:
3h17
